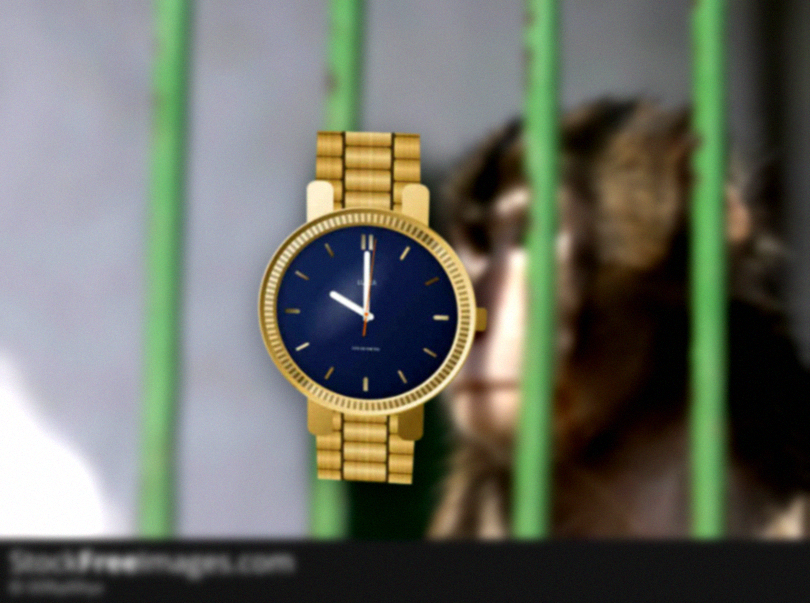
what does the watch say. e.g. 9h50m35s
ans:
10h00m01s
